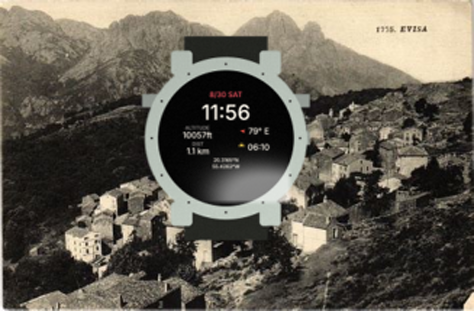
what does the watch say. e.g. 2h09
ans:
11h56
